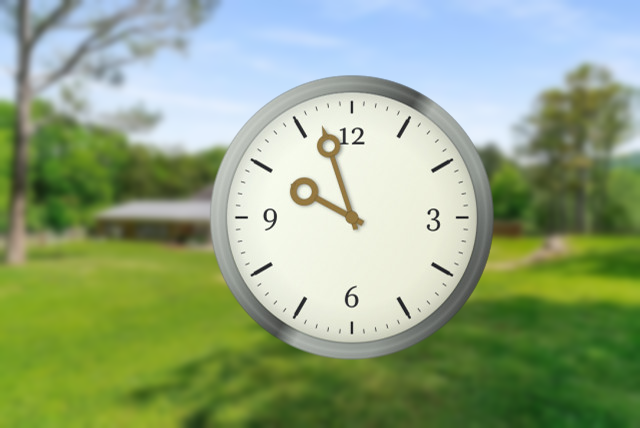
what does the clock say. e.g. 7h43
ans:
9h57
